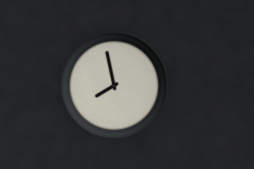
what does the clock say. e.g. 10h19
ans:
7h58
